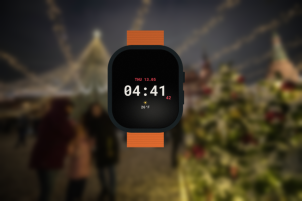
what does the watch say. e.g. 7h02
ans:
4h41
